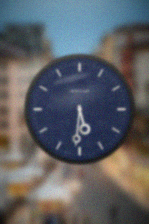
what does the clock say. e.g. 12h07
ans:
5h31
